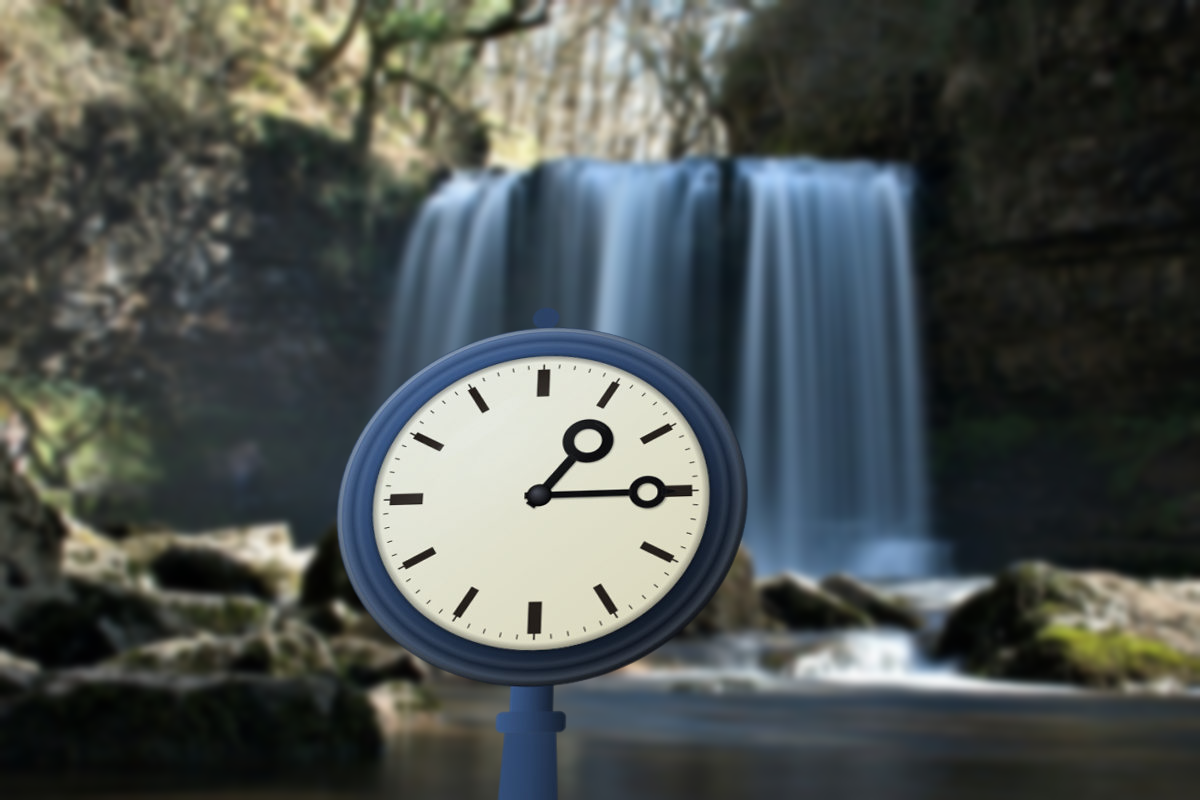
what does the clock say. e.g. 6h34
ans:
1h15
